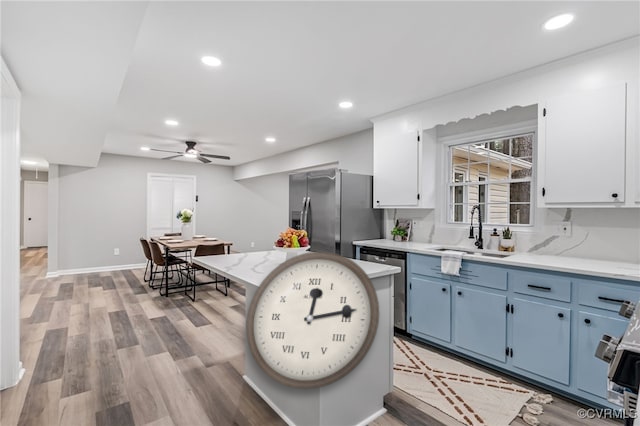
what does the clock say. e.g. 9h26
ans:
12h13
